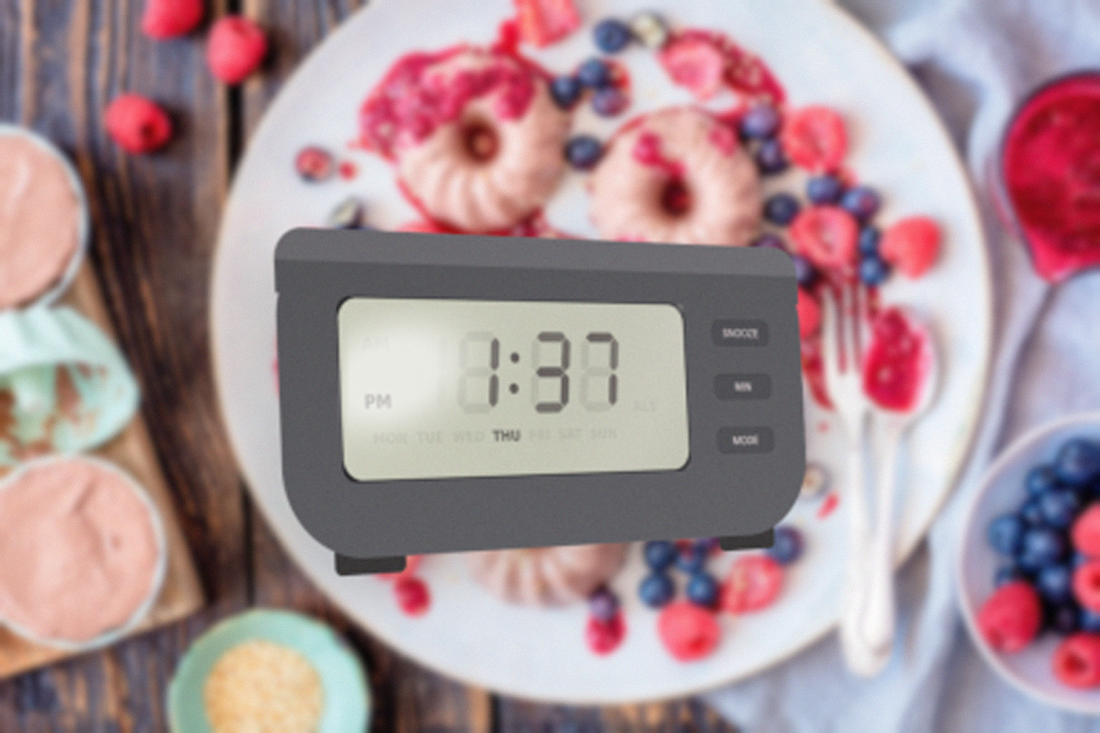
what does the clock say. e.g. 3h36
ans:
1h37
